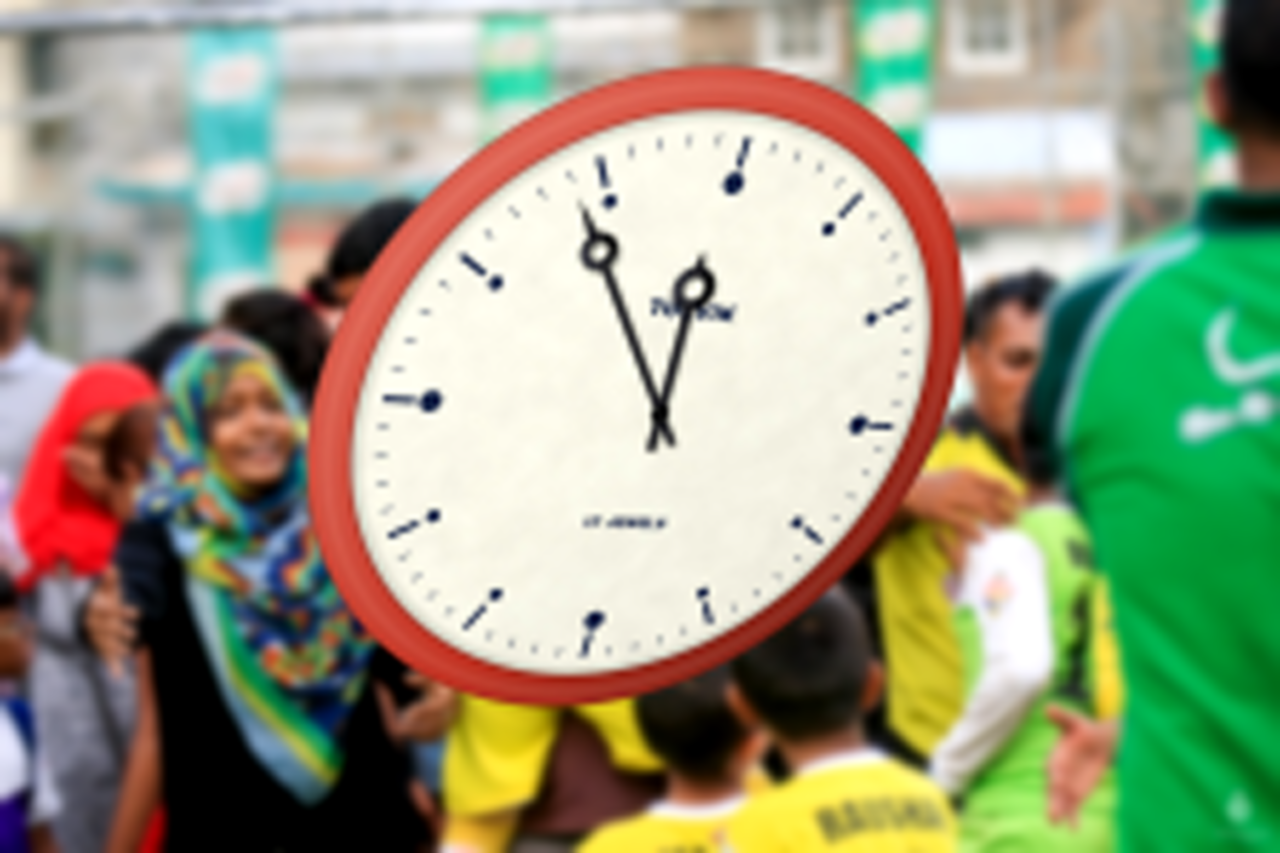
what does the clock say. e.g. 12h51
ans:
11h54
